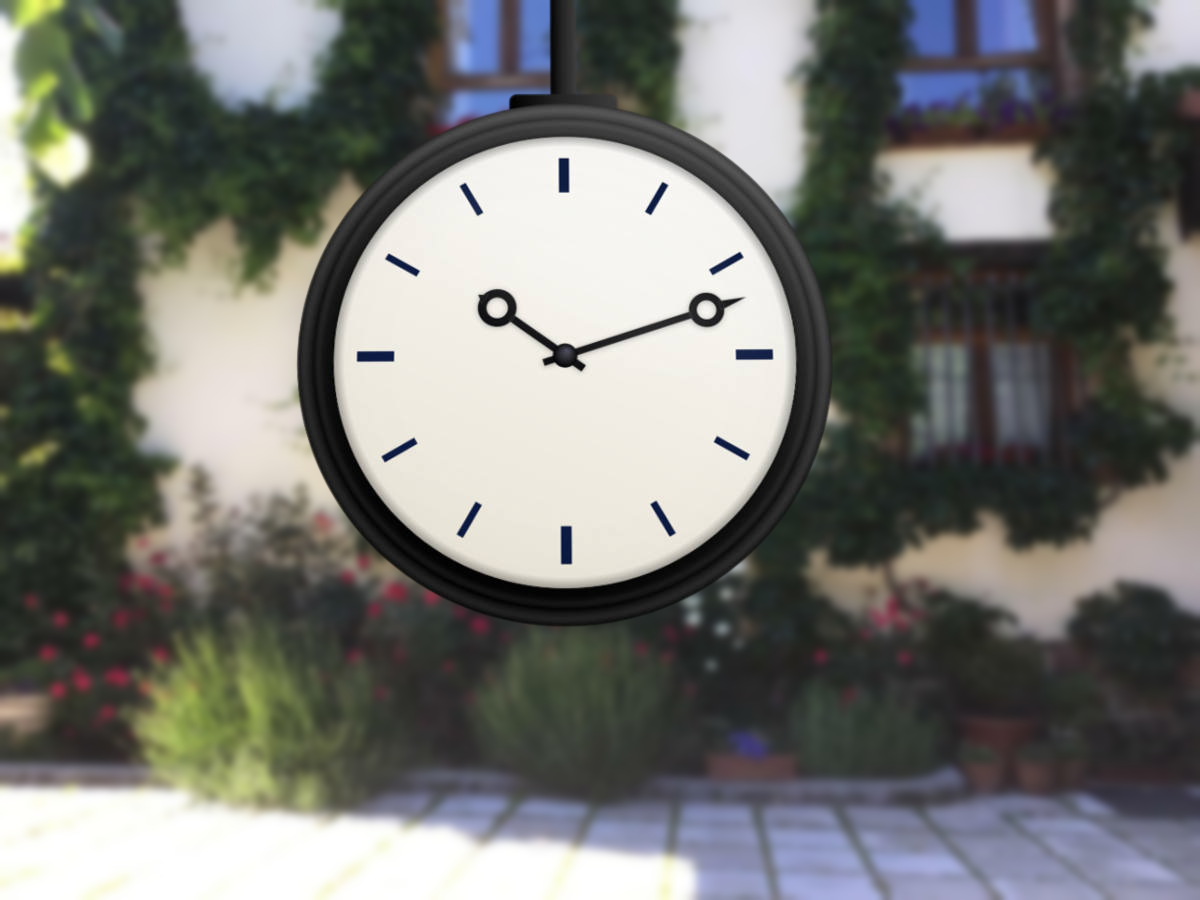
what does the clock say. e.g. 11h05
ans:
10h12
